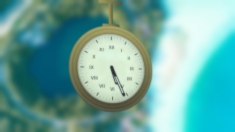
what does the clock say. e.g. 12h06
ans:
5h26
